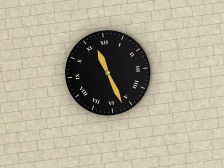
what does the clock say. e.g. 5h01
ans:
11h27
